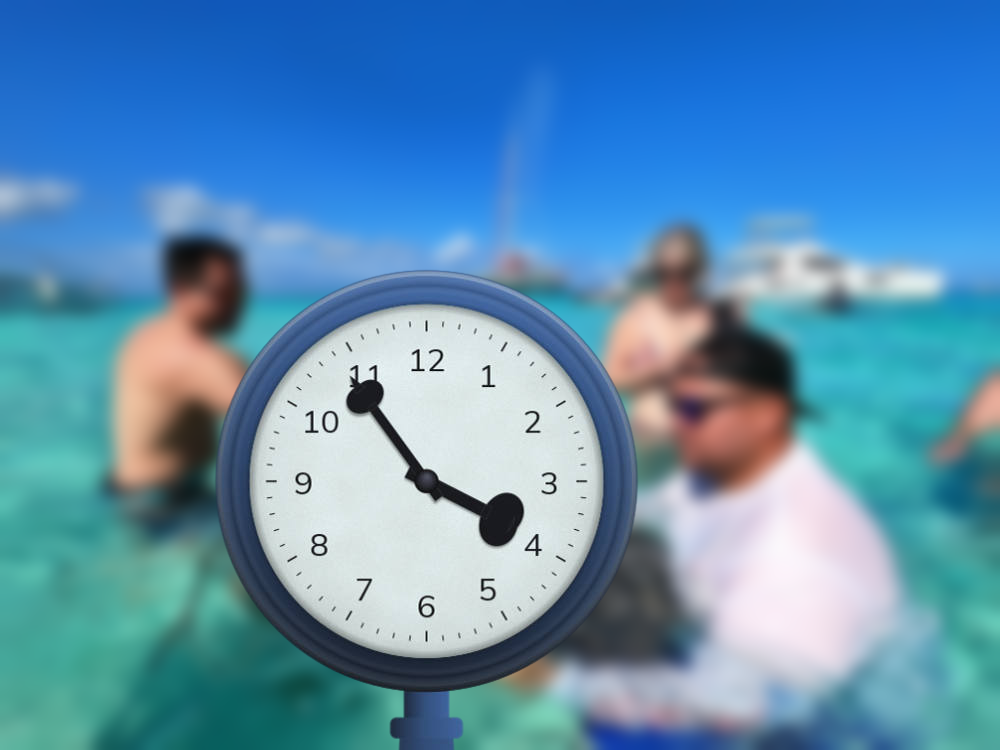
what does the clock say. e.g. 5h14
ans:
3h54
